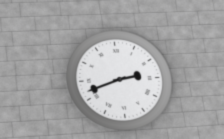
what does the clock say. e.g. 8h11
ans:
2h42
